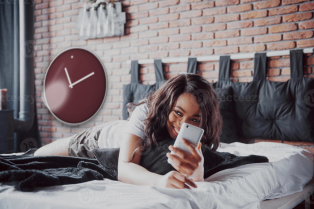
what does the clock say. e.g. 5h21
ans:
11h11
